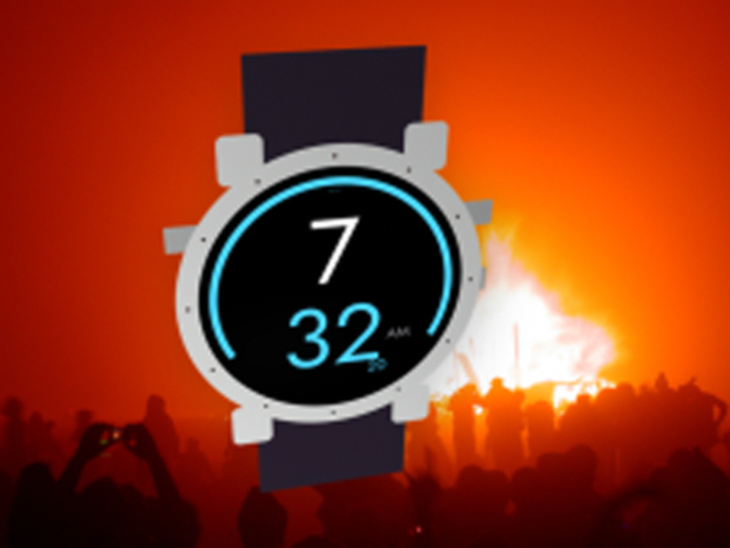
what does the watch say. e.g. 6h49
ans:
7h32
